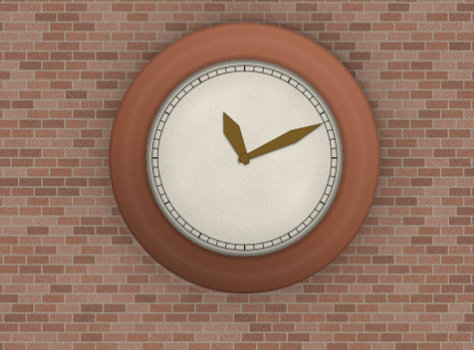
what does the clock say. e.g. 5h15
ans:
11h11
